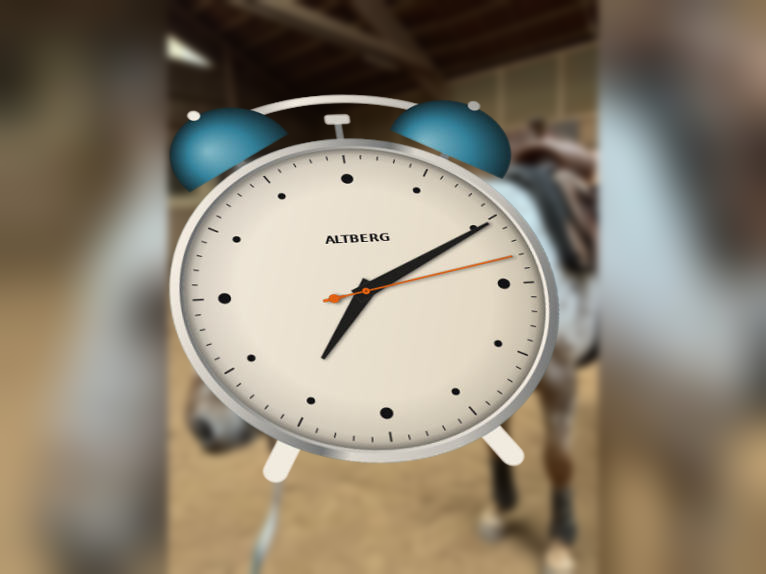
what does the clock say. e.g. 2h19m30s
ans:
7h10m13s
